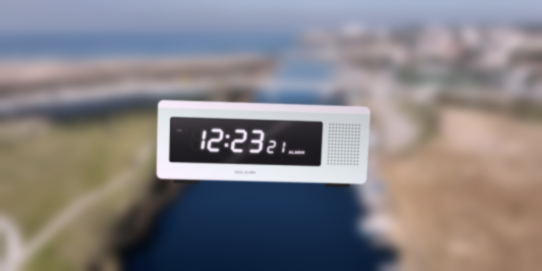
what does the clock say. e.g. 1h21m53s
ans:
12h23m21s
